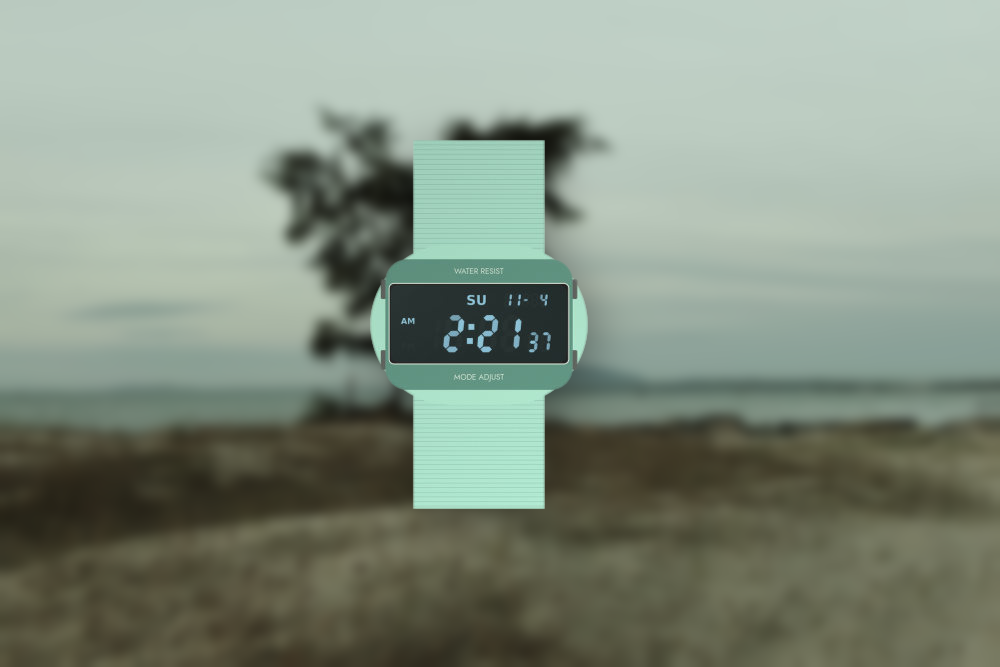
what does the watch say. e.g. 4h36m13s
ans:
2h21m37s
